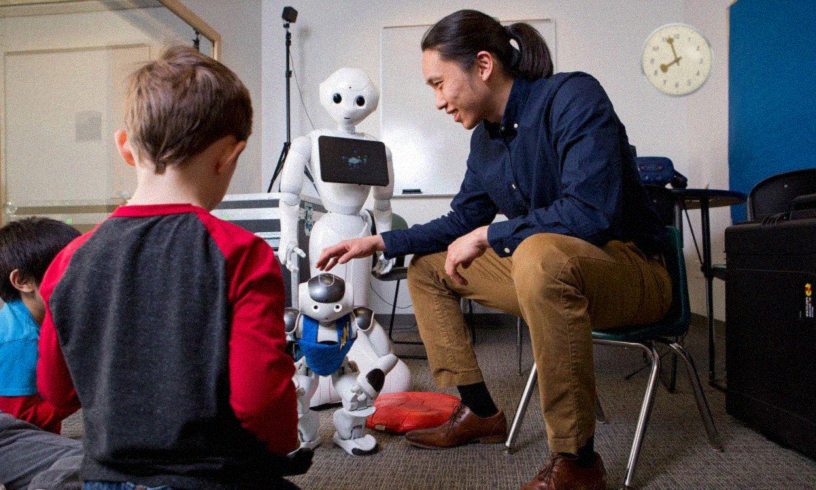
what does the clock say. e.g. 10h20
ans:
7h57
